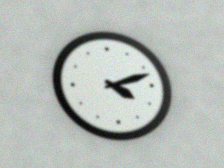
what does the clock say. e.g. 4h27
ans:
4h12
